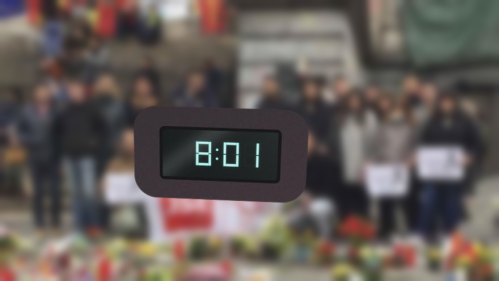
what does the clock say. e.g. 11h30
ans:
8h01
